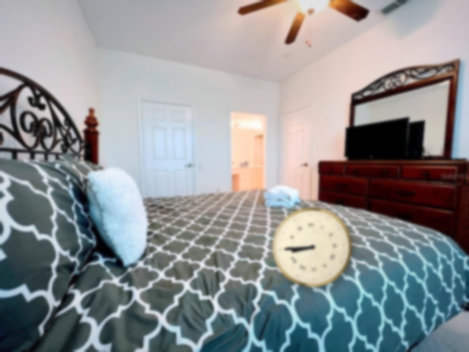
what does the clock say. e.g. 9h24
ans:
8h45
